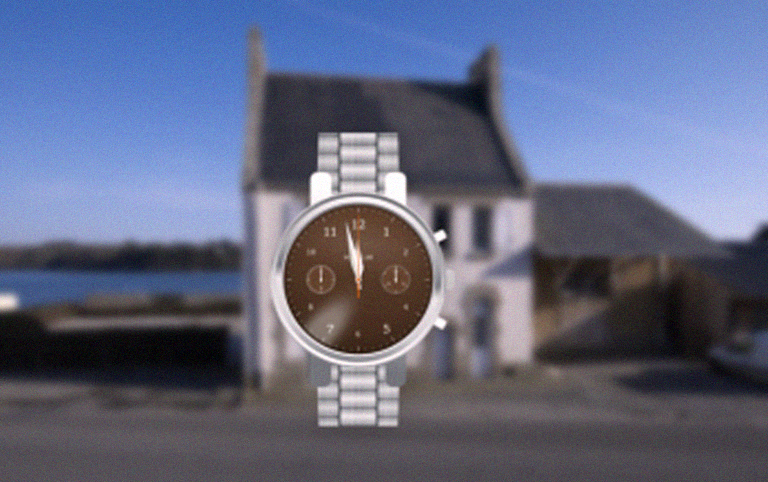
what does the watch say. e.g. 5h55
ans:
11h58
